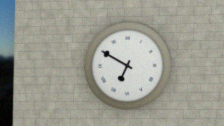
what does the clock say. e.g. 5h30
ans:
6h50
